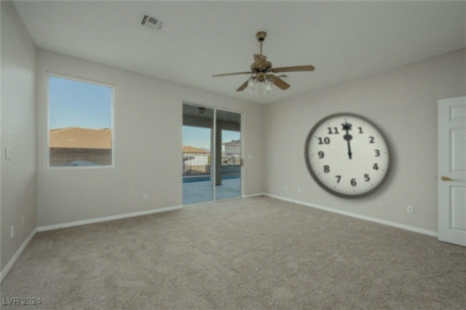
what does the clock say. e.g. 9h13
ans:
12h00
